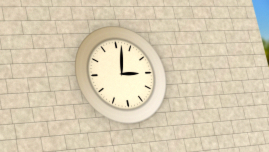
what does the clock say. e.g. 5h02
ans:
3h02
